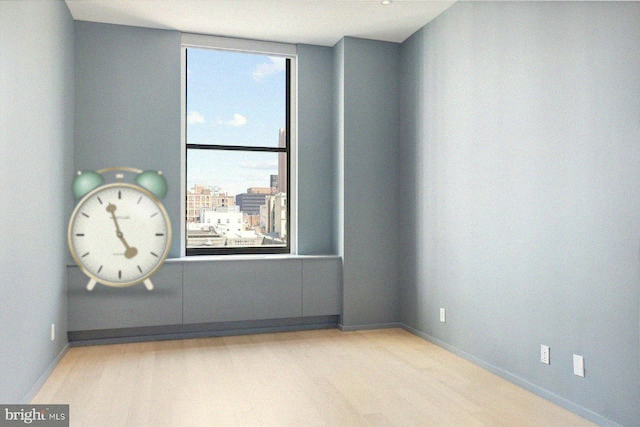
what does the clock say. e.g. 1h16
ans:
4h57
